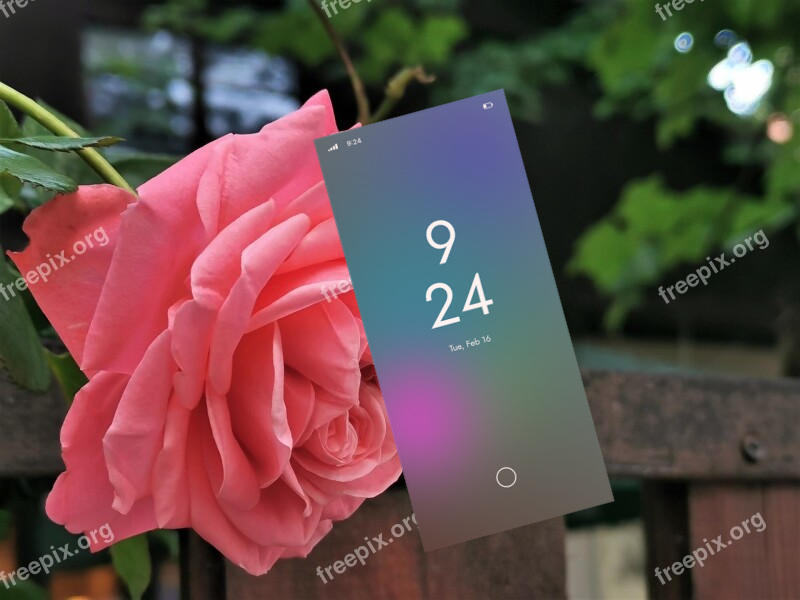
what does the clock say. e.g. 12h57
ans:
9h24
